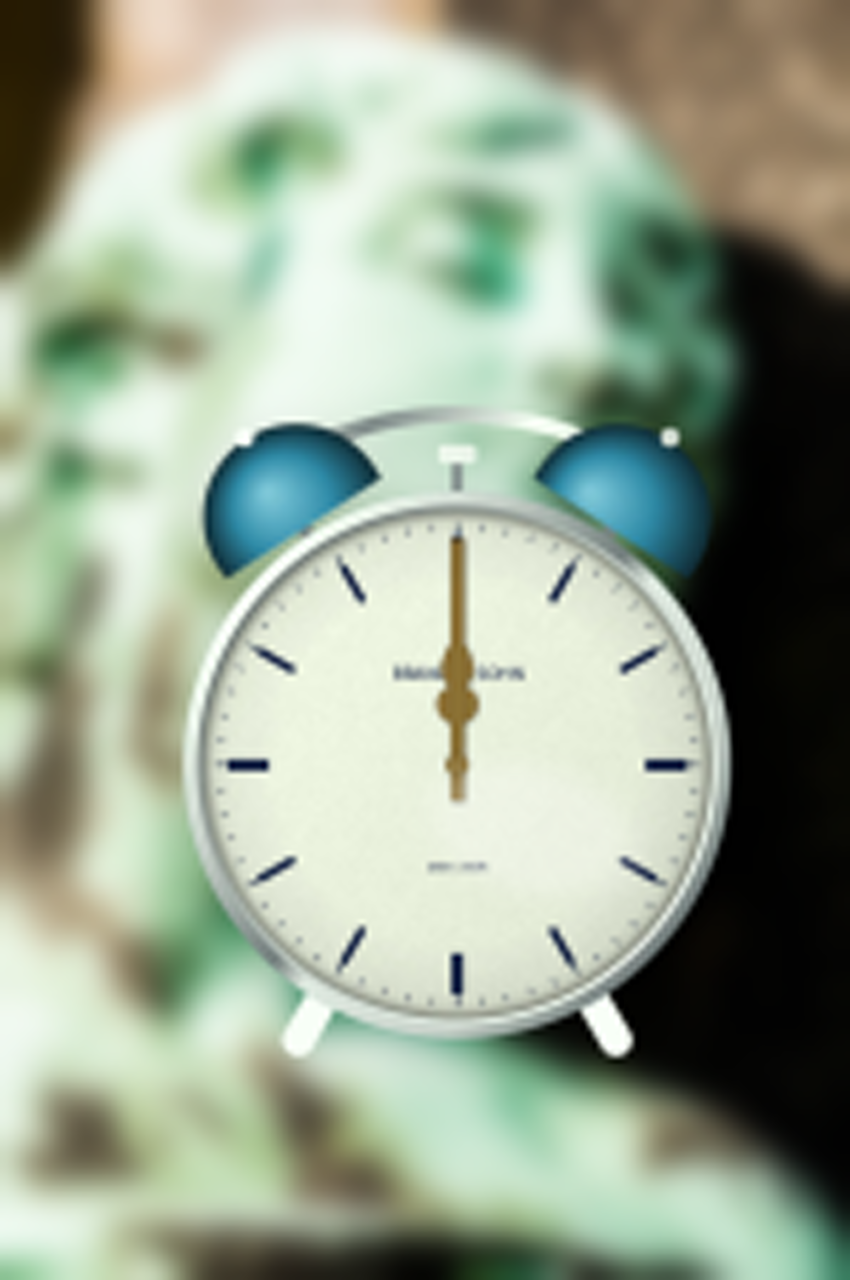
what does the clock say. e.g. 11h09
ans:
12h00
